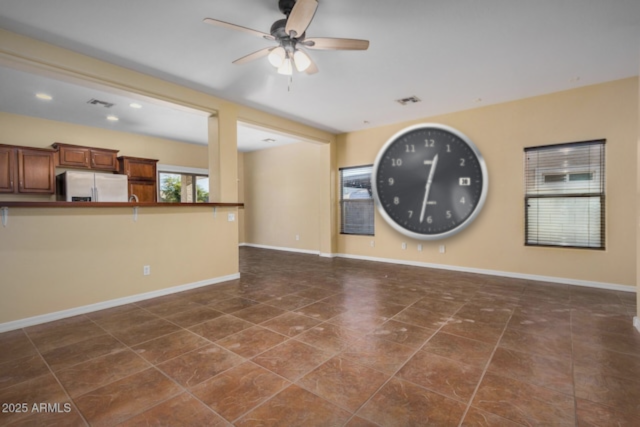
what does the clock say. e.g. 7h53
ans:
12h32
